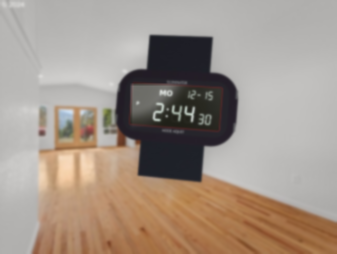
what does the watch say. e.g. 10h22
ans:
2h44
